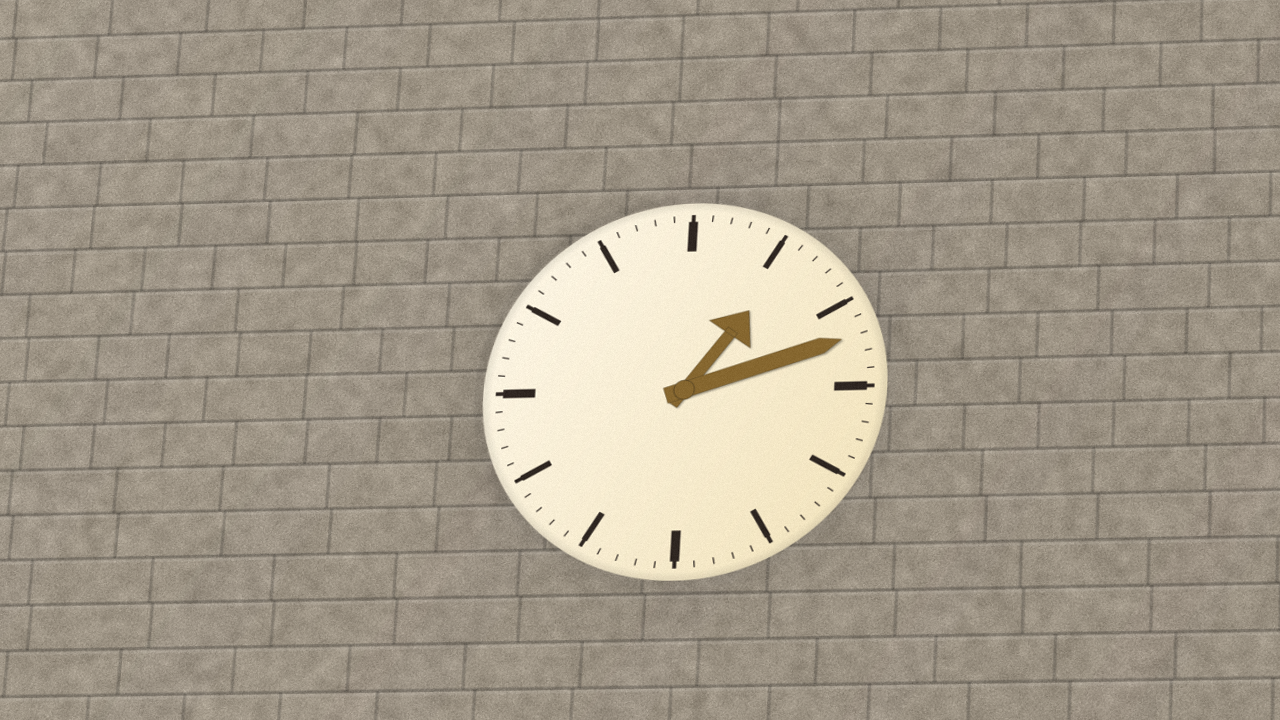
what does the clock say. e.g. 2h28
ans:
1h12
